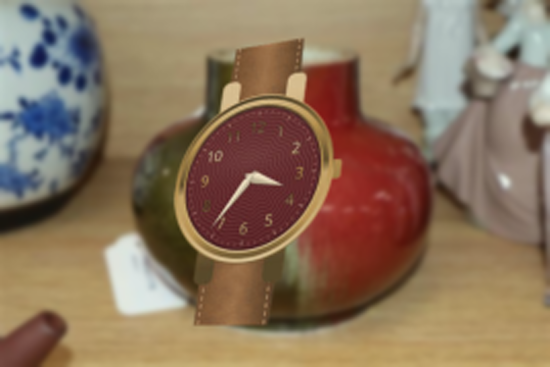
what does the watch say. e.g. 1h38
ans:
3h36
